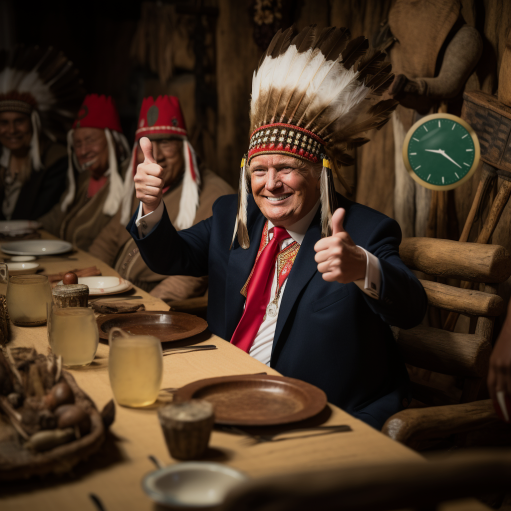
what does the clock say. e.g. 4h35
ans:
9h22
